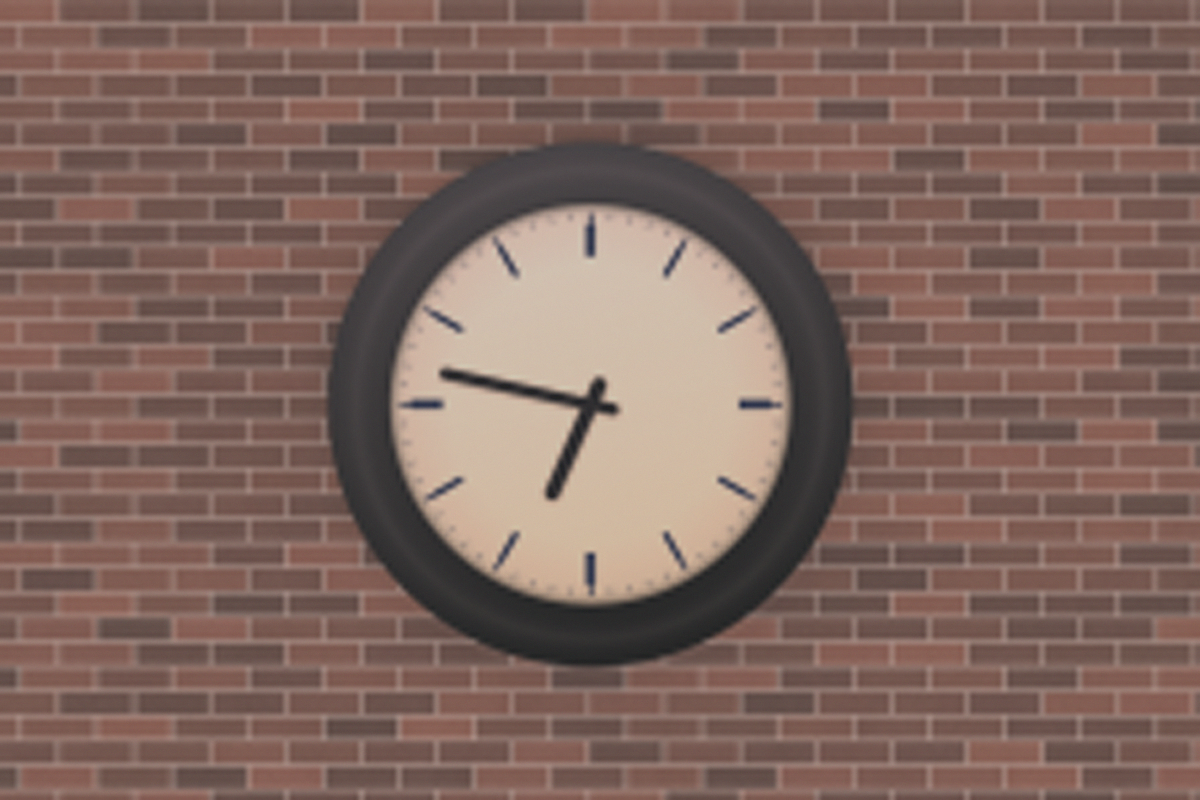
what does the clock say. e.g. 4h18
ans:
6h47
